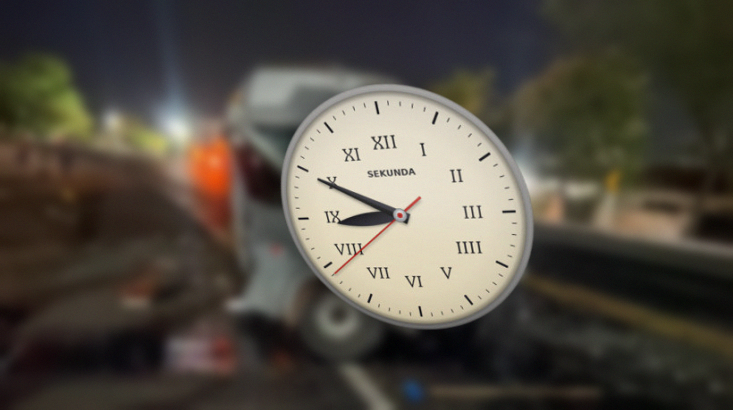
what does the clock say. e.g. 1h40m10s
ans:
8h49m39s
